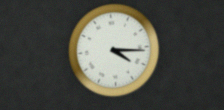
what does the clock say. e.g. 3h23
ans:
4h16
